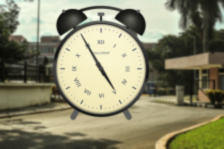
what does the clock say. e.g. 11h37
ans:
4h55
